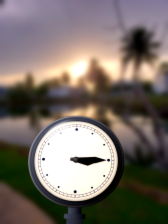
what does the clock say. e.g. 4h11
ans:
3h15
